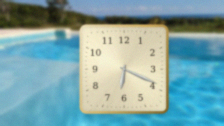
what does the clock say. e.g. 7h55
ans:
6h19
